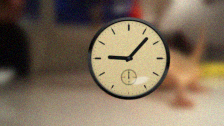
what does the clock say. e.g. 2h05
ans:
9h07
